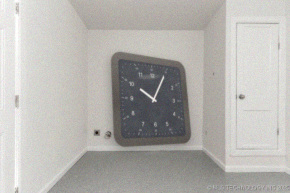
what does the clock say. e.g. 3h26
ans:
10h05
